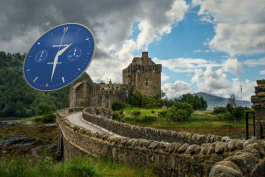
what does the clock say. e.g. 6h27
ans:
1h29
